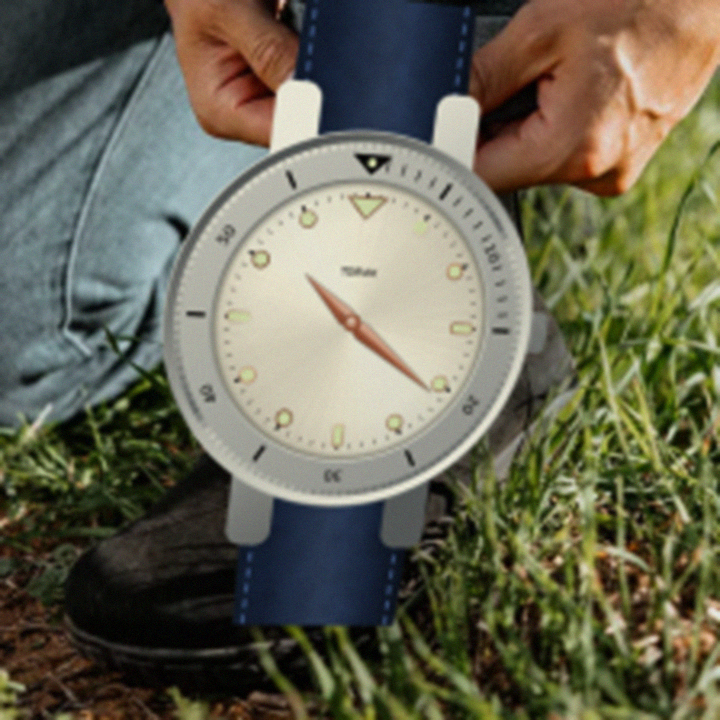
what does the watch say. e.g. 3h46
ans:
10h21
